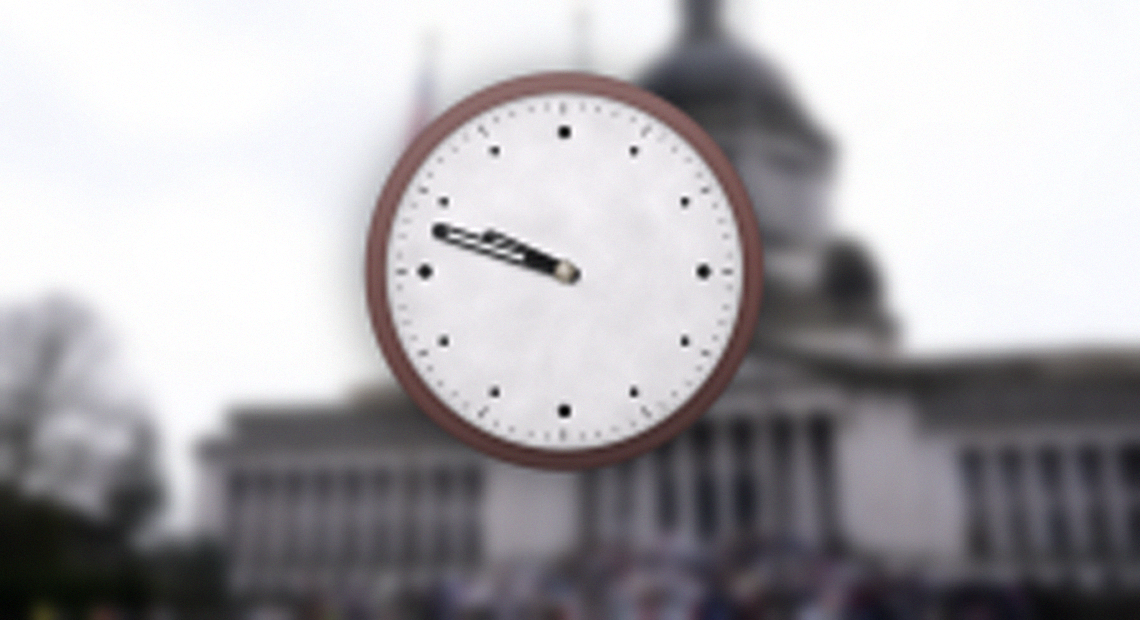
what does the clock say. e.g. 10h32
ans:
9h48
